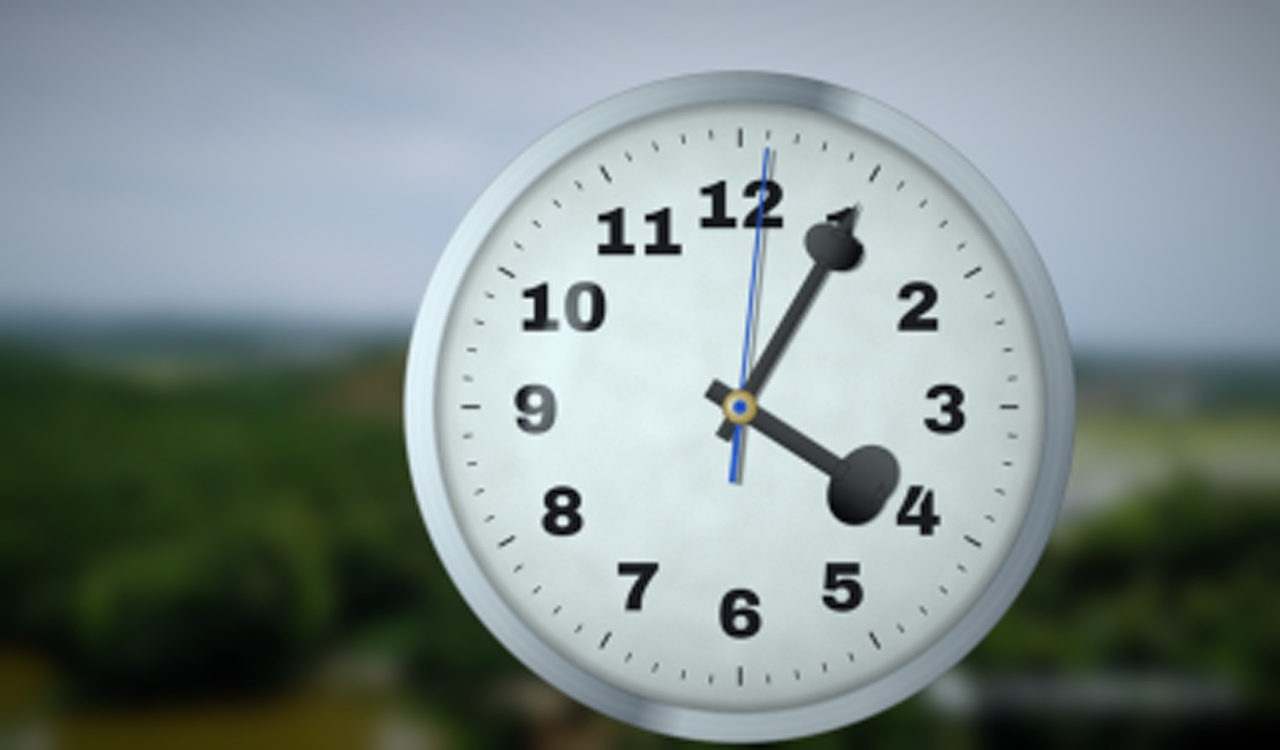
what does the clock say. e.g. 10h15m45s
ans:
4h05m01s
